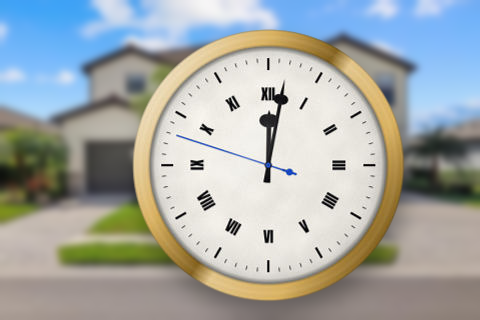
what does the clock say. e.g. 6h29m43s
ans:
12h01m48s
